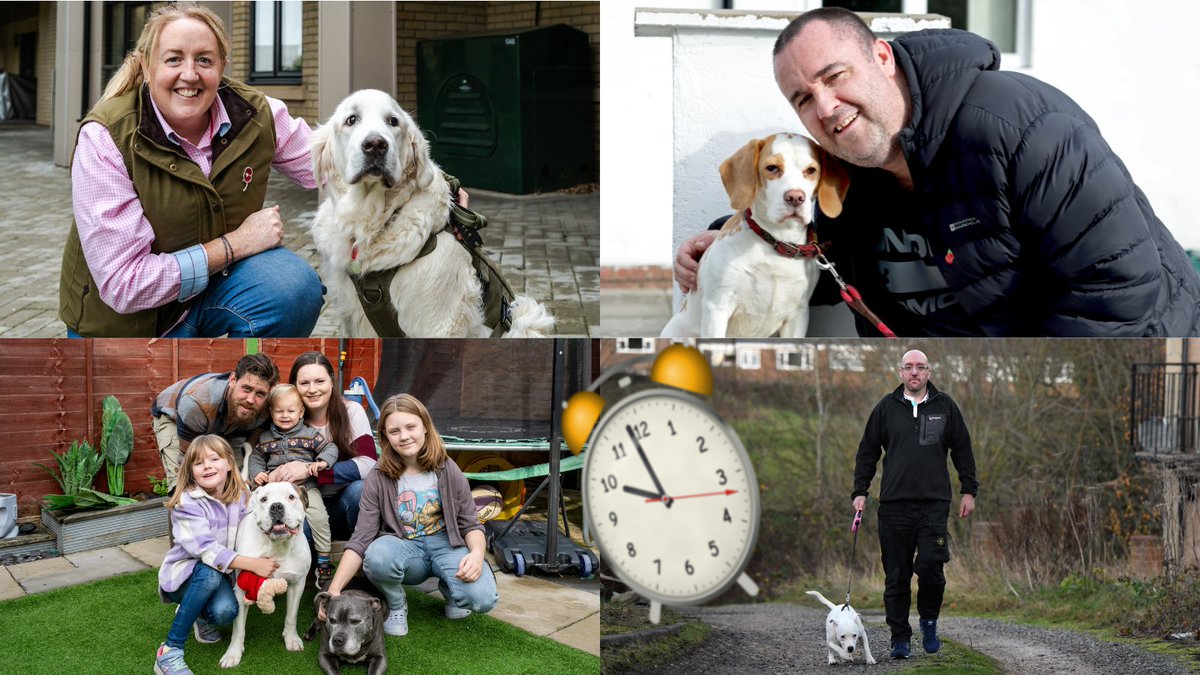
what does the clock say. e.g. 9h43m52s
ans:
9h58m17s
